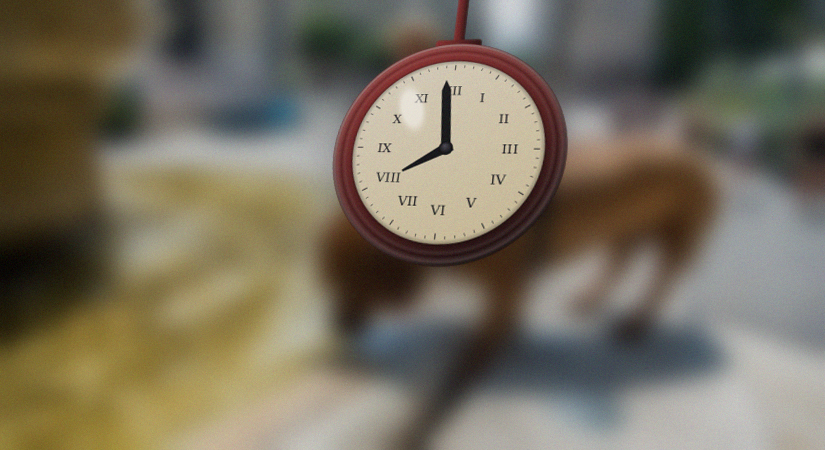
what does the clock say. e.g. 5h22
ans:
7h59
